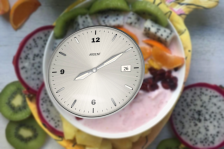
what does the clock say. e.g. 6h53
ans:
8h10
